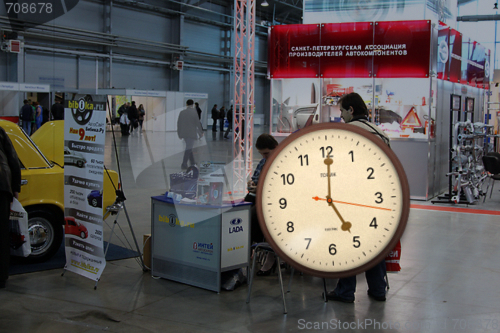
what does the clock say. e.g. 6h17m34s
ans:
5h00m17s
